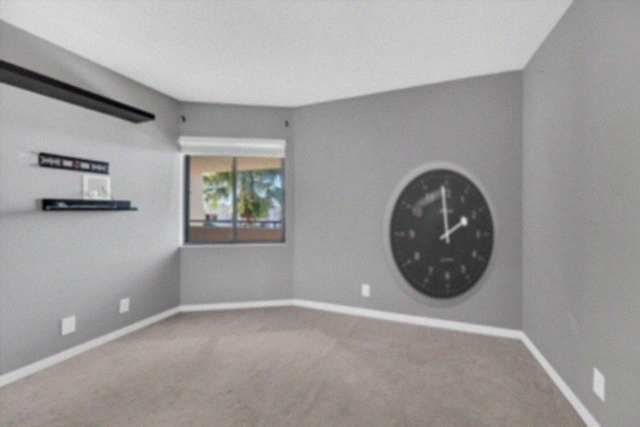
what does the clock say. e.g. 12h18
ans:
1h59
